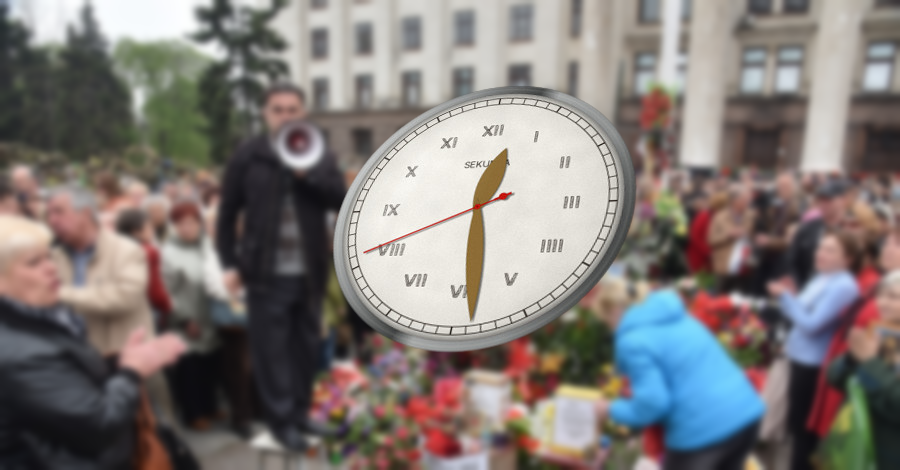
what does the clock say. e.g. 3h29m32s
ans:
12h28m41s
